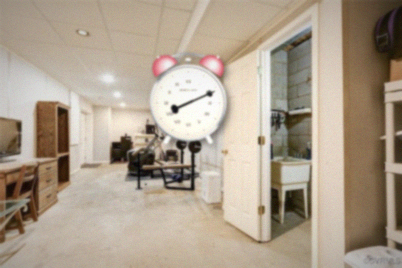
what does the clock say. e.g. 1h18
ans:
8h11
